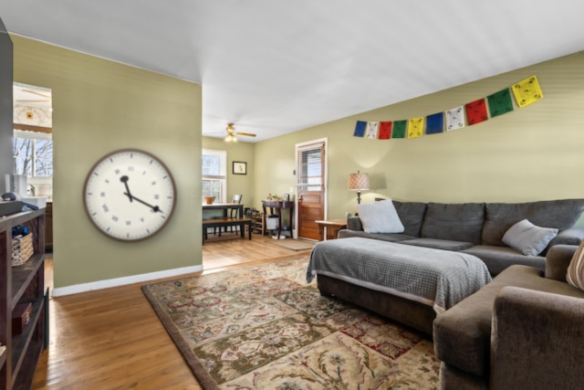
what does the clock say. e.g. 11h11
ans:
11h19
